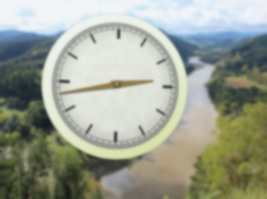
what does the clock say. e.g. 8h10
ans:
2h43
